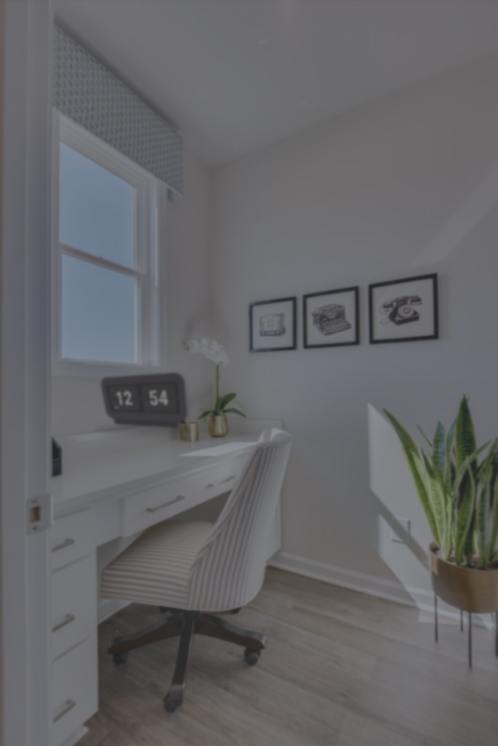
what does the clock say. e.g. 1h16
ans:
12h54
